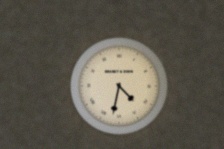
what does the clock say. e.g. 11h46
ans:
4h32
